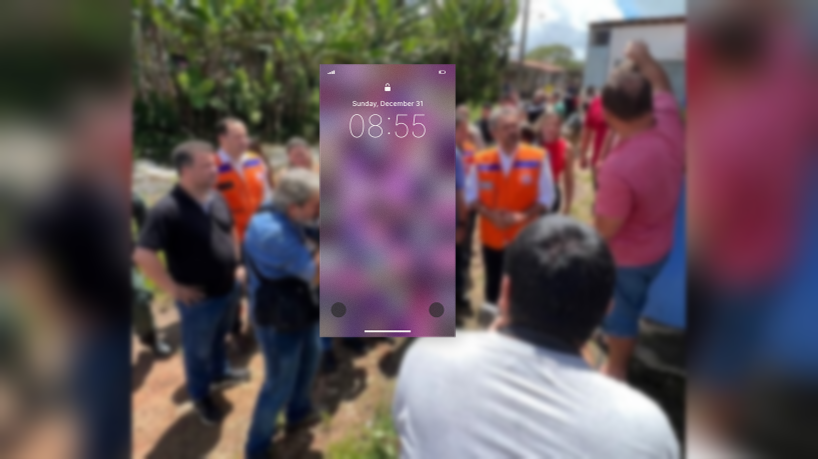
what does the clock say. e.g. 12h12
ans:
8h55
